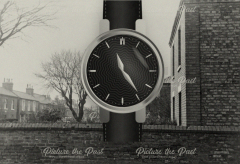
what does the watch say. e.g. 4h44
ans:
11h24
